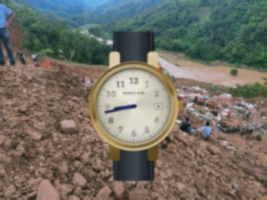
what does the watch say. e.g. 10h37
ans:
8h43
